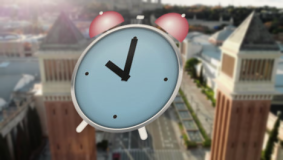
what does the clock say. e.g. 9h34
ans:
10h00
